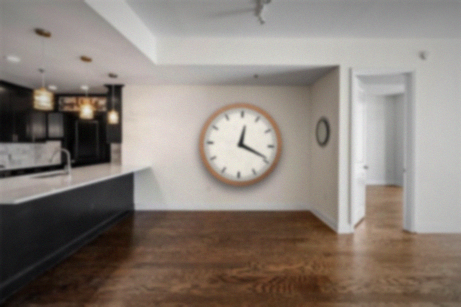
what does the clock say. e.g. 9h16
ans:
12h19
